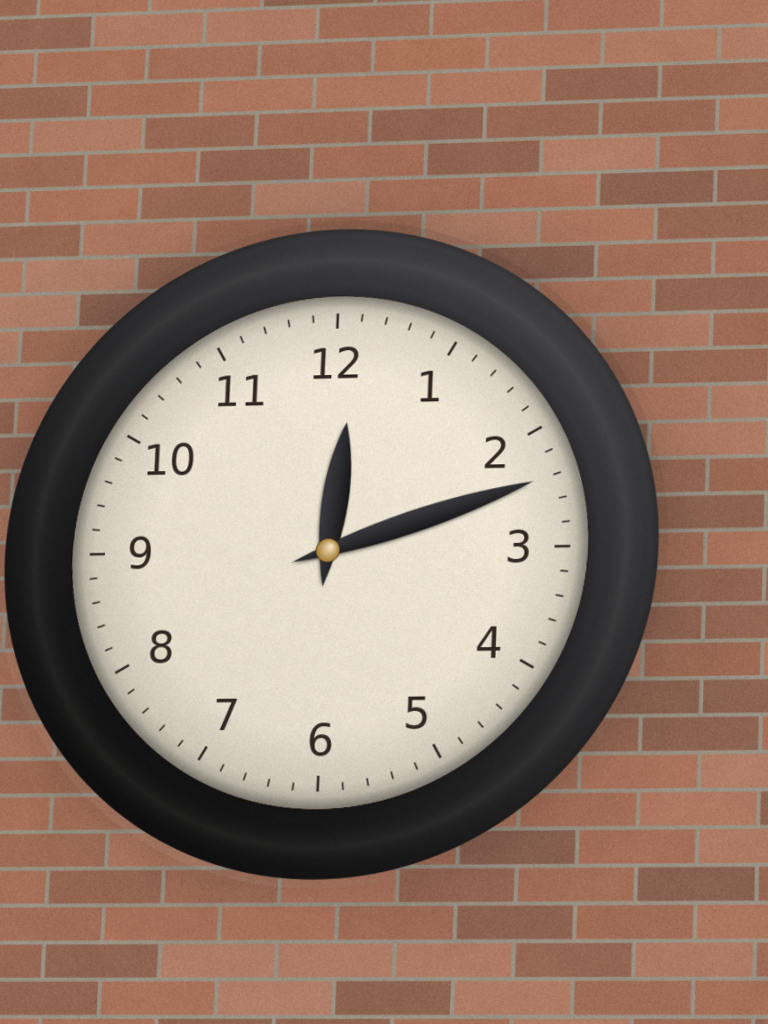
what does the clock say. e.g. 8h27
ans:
12h12
